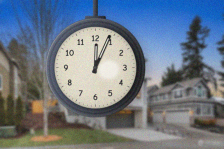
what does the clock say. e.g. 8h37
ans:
12h04
